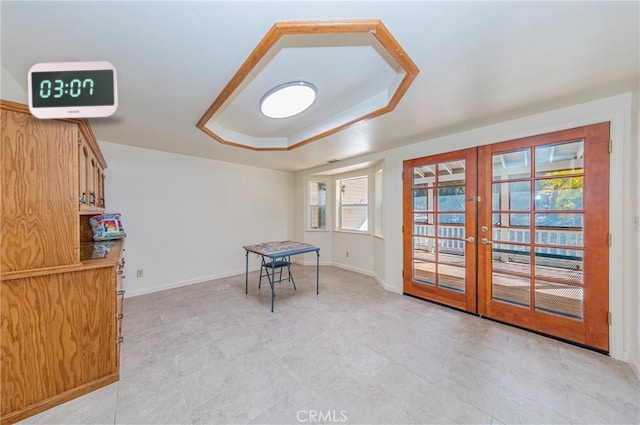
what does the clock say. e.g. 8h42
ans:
3h07
